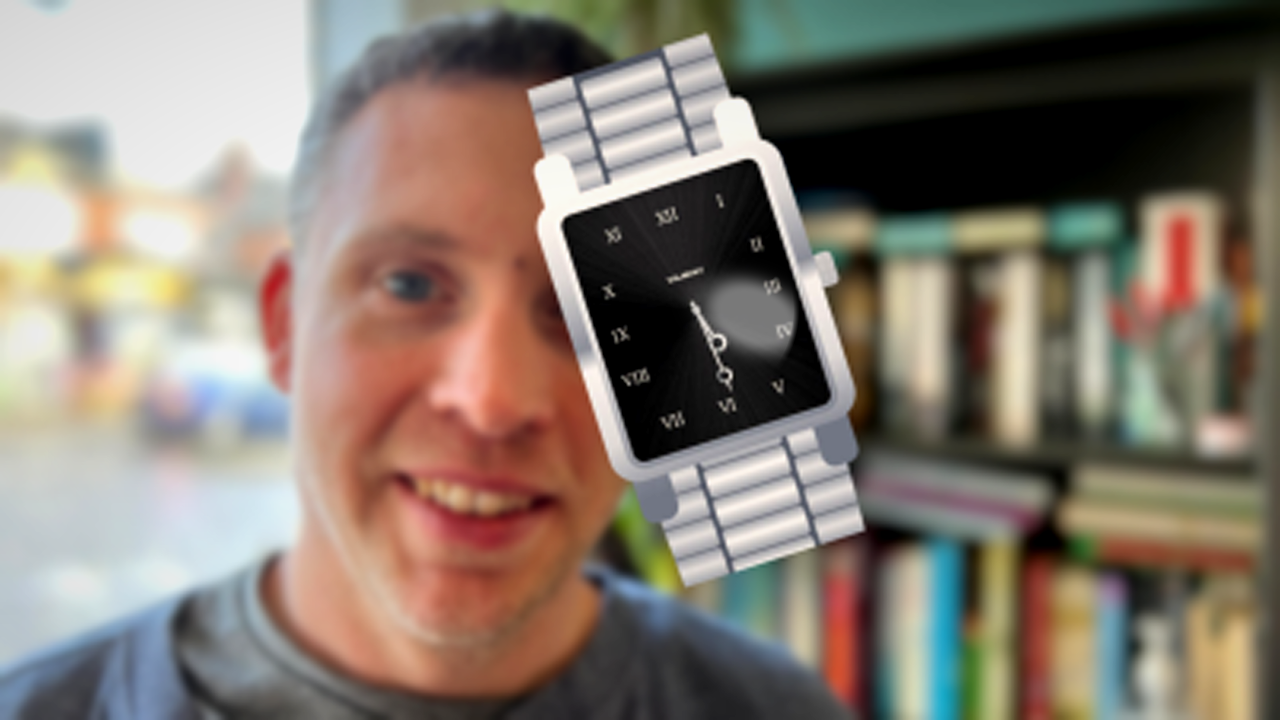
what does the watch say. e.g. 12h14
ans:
5h29
